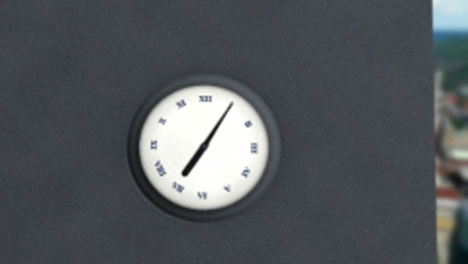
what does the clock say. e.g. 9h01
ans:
7h05
